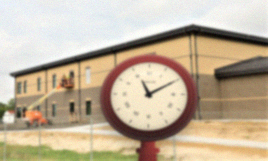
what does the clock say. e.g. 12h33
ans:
11h10
